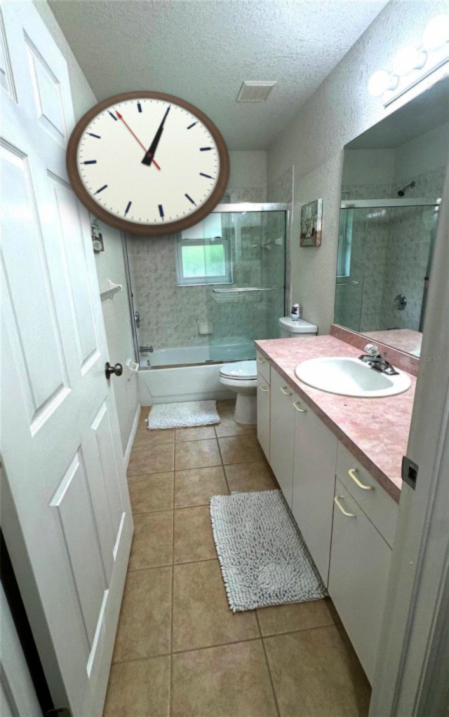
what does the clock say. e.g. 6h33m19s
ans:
1h04m56s
